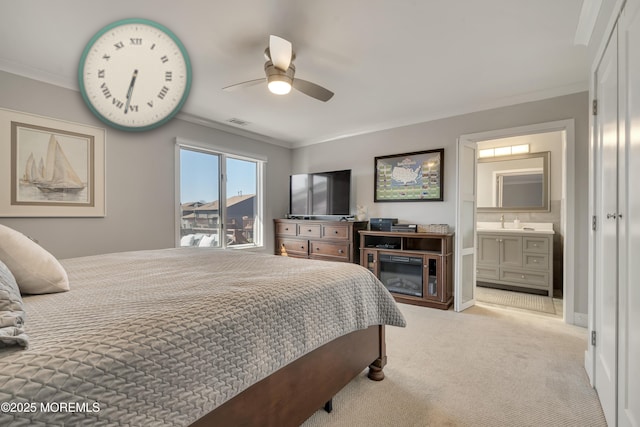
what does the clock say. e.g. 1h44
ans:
6h32
